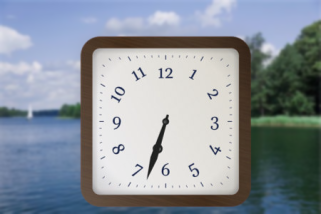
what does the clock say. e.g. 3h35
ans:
6h33
